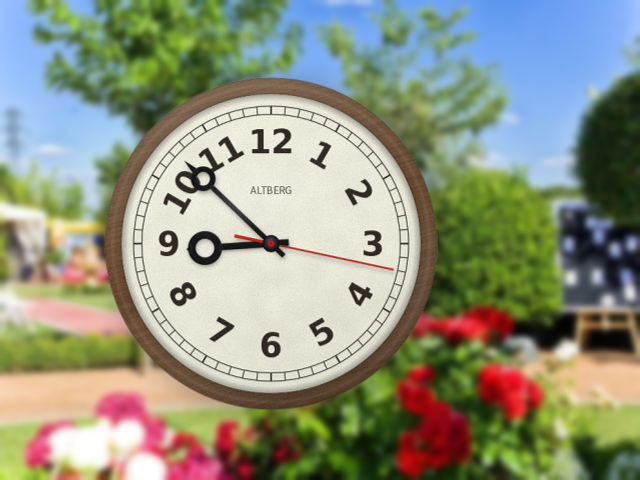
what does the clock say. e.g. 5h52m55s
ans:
8h52m17s
